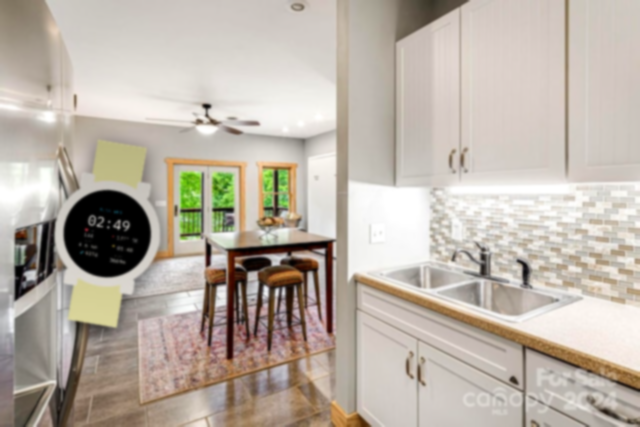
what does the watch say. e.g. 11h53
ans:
2h49
